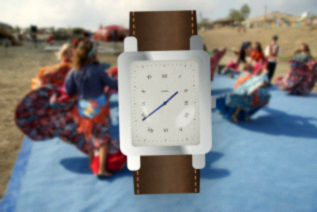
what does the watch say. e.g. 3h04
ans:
1h39
